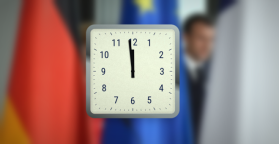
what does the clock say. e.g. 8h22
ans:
11h59
